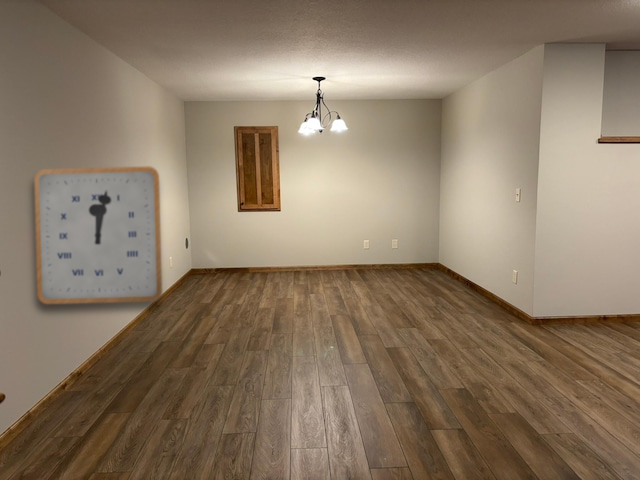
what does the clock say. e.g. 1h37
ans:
12h02
